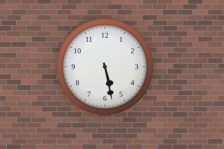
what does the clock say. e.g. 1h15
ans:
5h28
